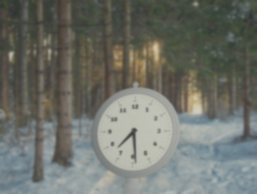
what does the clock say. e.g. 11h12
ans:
7h29
